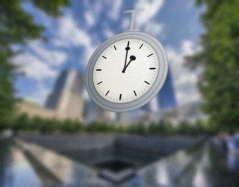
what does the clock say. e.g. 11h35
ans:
1h00
